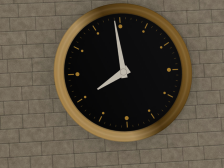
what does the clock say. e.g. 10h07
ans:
7h59
